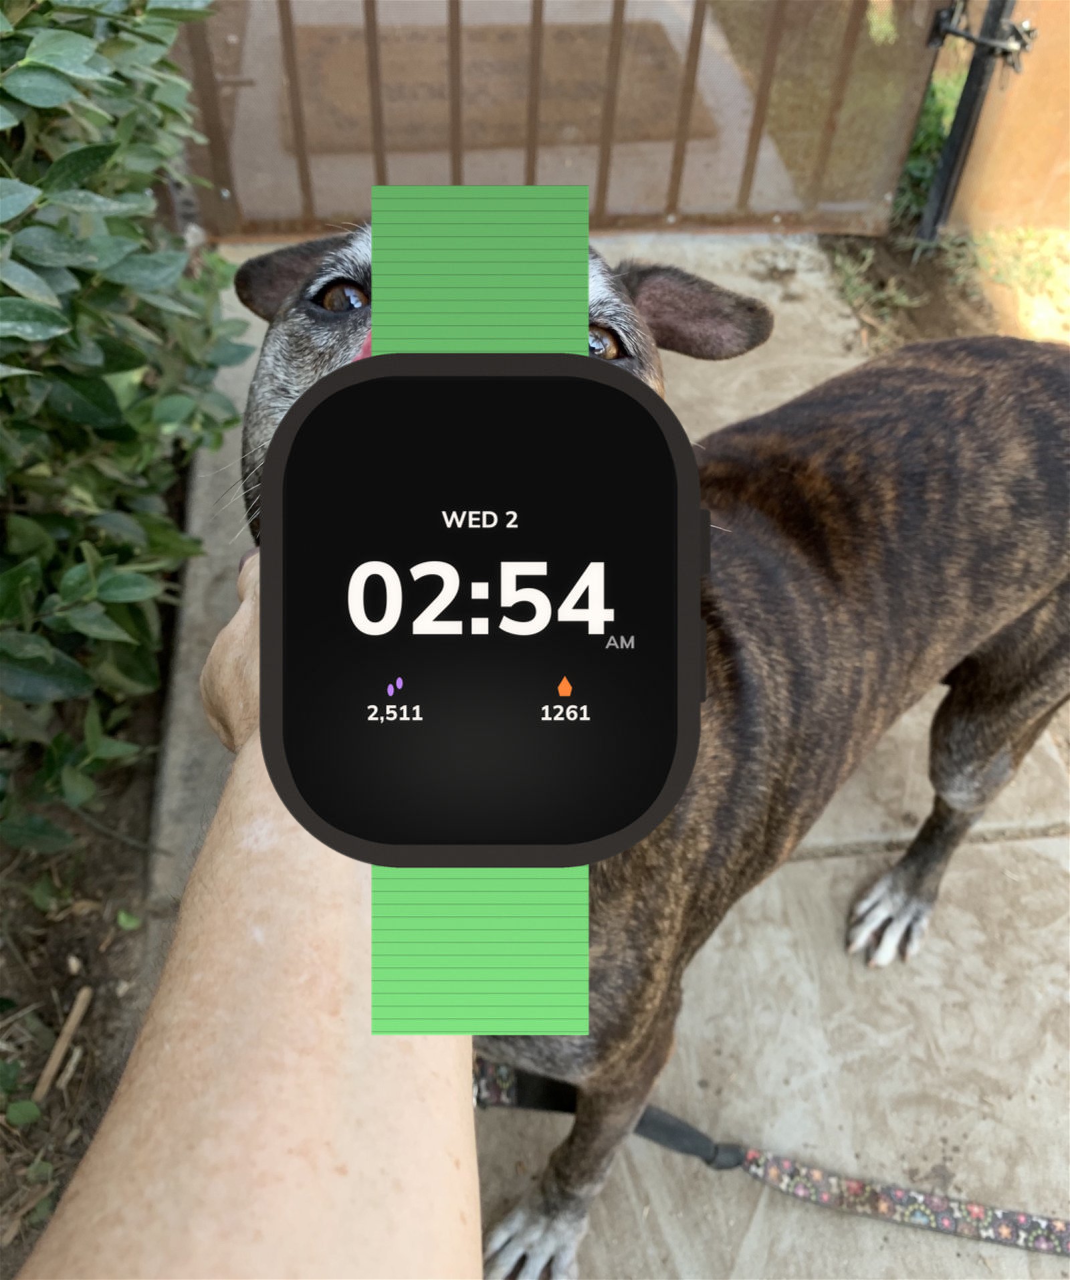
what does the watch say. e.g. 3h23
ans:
2h54
